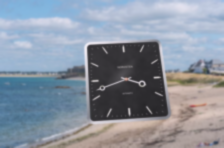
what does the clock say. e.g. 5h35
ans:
3h42
